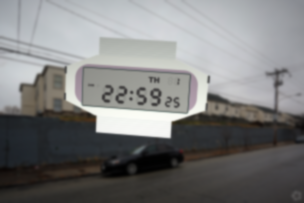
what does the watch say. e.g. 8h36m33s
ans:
22h59m25s
